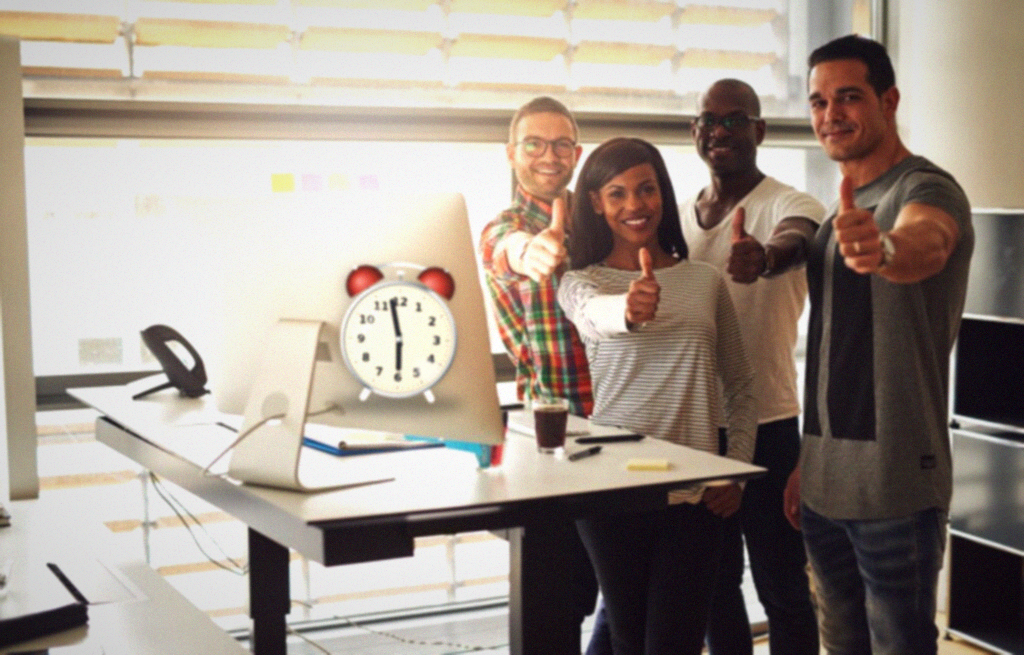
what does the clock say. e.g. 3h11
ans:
5h58
